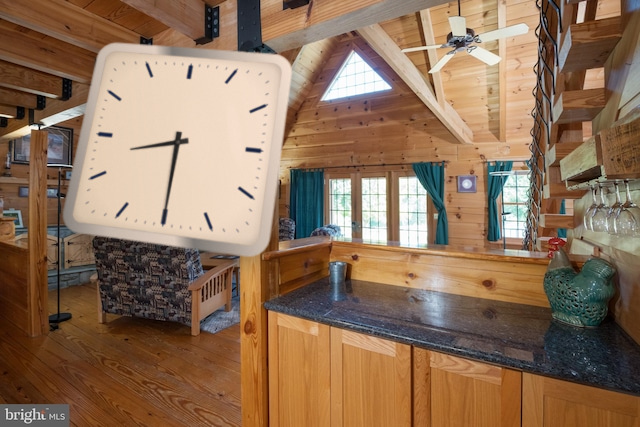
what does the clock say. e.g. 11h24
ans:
8h30
